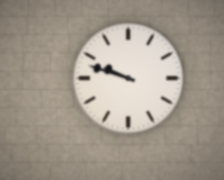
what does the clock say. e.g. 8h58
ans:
9h48
